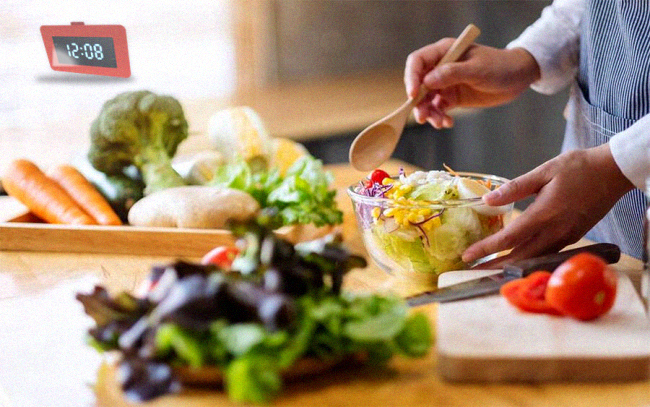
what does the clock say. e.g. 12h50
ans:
12h08
